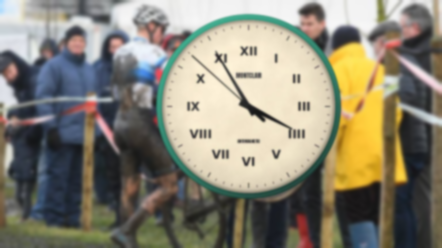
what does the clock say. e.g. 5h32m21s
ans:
3h54m52s
